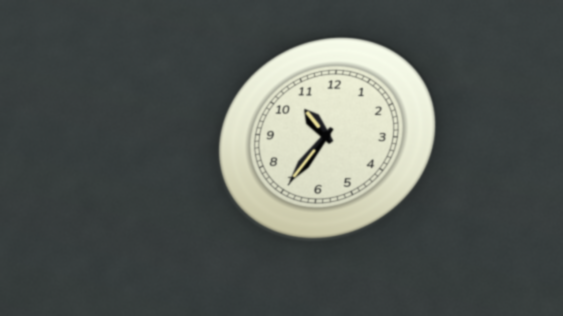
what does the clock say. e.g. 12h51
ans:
10h35
